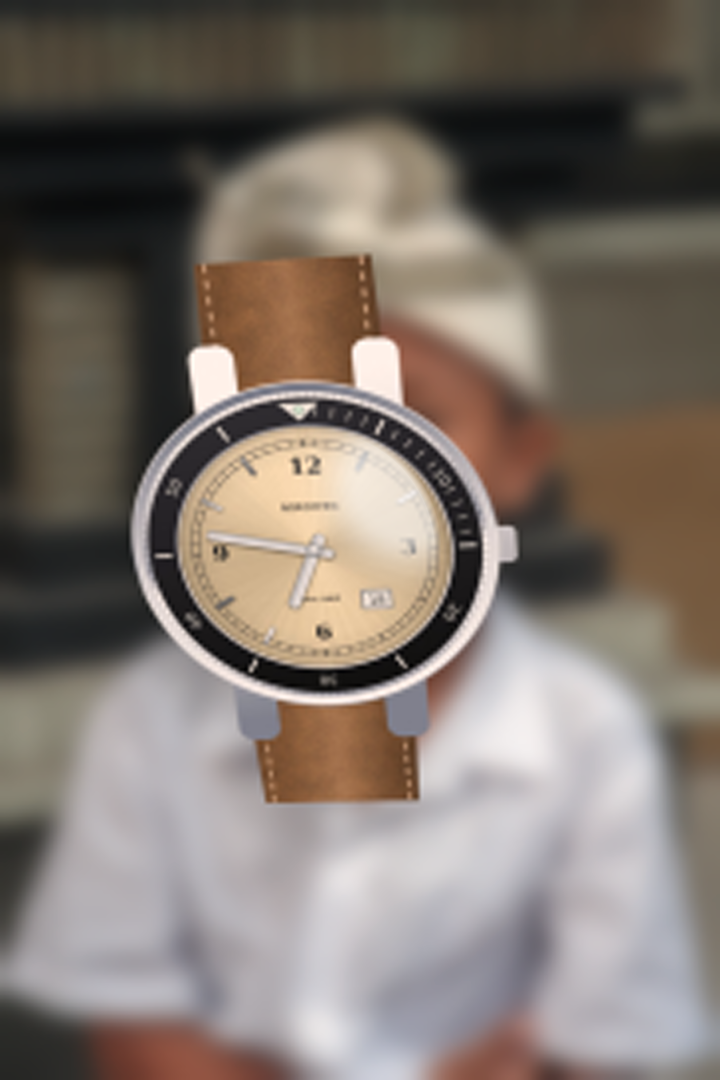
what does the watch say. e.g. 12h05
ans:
6h47
